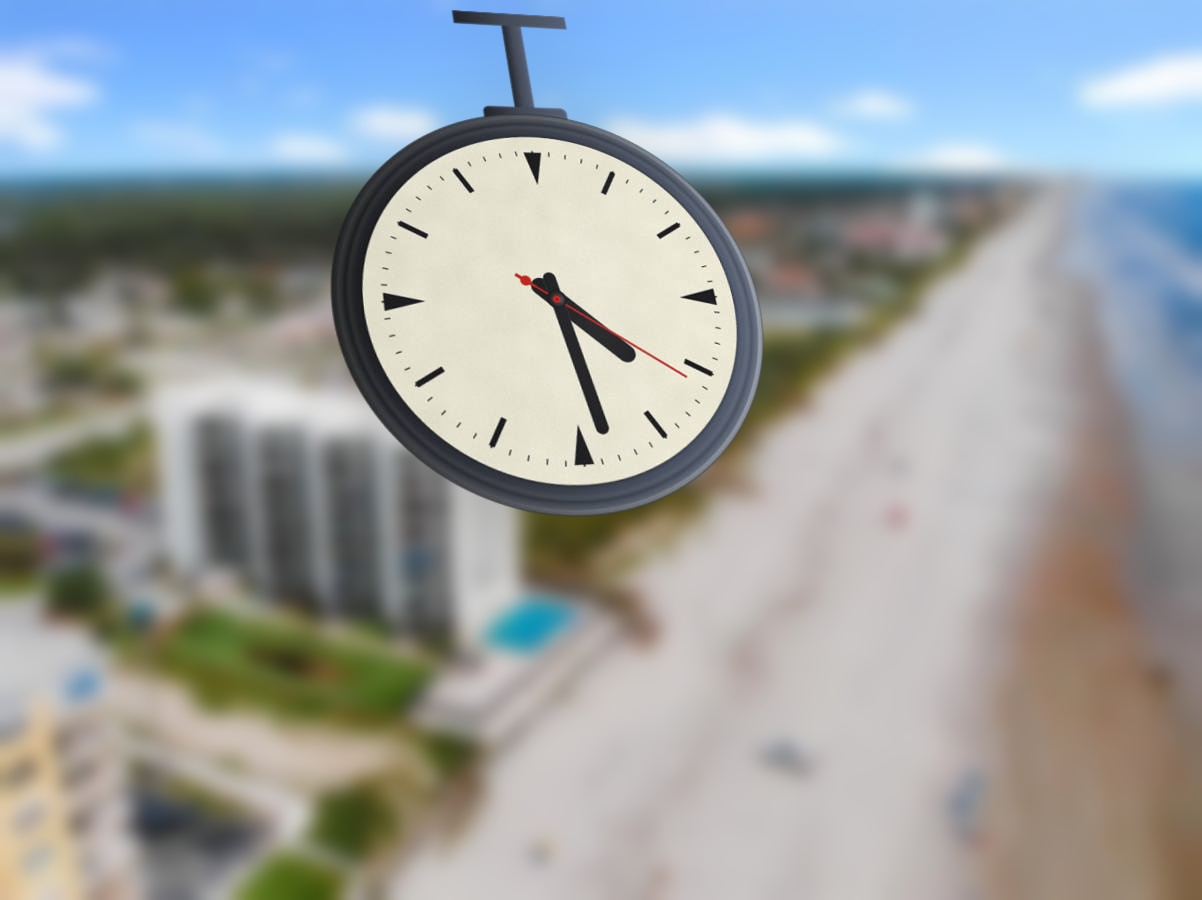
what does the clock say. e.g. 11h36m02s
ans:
4h28m21s
